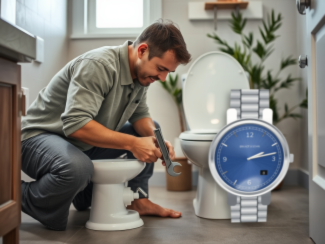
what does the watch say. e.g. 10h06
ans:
2h13
